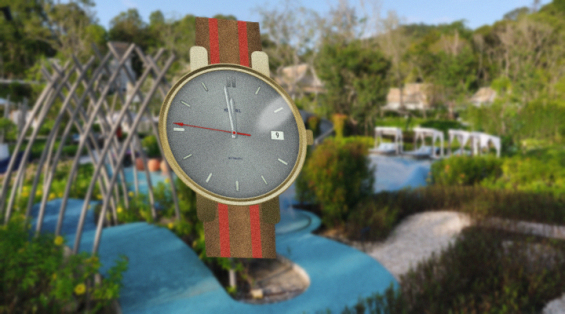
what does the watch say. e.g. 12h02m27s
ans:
11h58m46s
